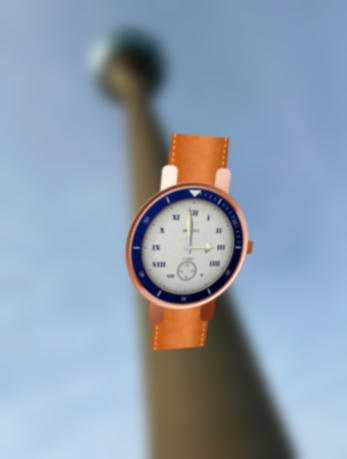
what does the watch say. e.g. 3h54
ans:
2h59
